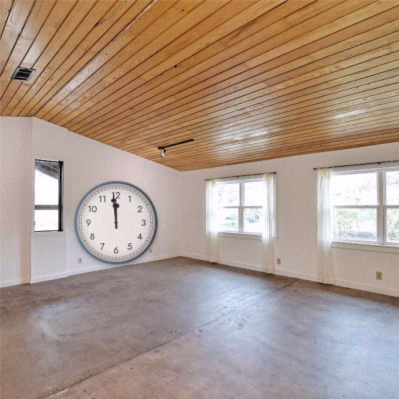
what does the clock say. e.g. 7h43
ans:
11h59
